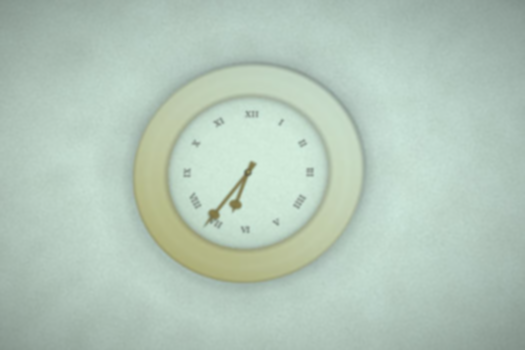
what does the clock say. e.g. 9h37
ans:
6h36
